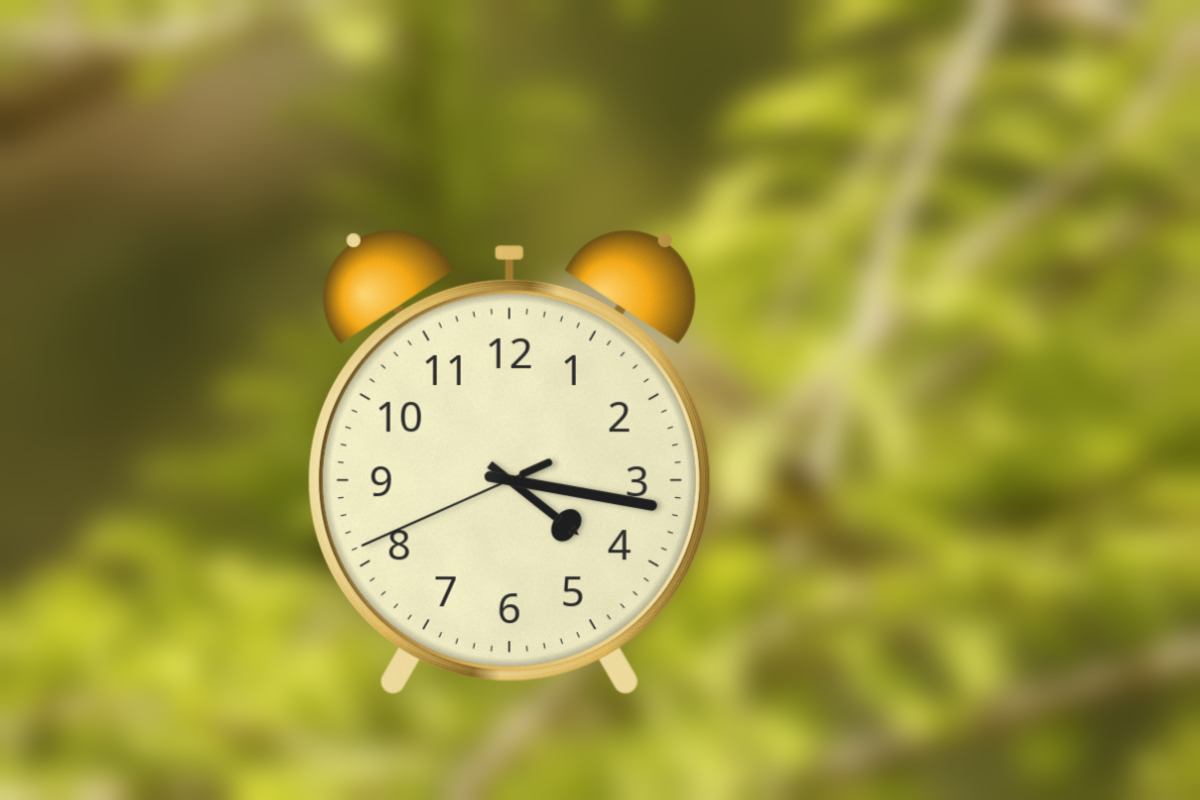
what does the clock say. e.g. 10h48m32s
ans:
4h16m41s
